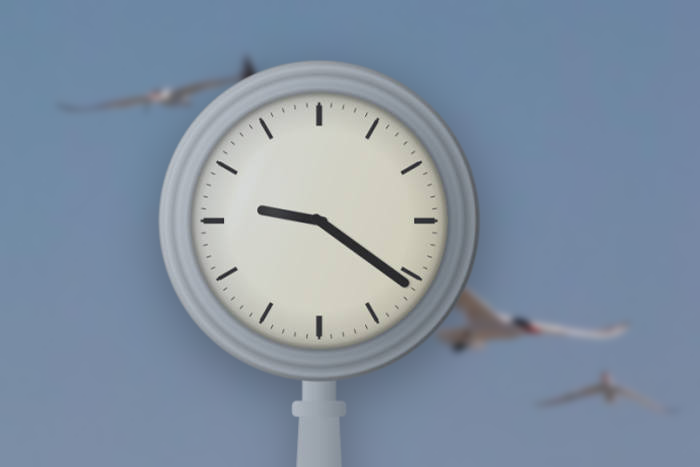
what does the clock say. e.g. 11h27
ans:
9h21
